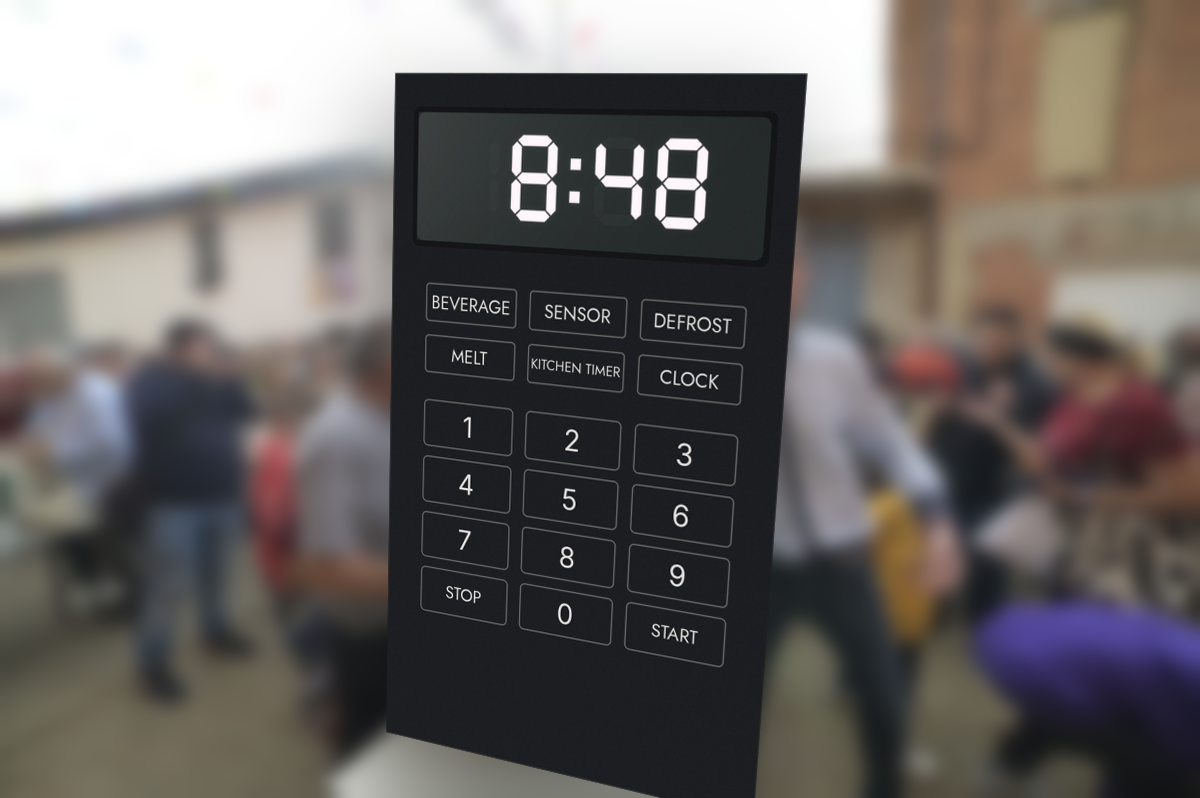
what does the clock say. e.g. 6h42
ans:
8h48
